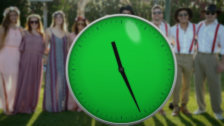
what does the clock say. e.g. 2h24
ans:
11h26
